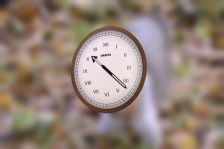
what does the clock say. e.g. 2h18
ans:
10h22
